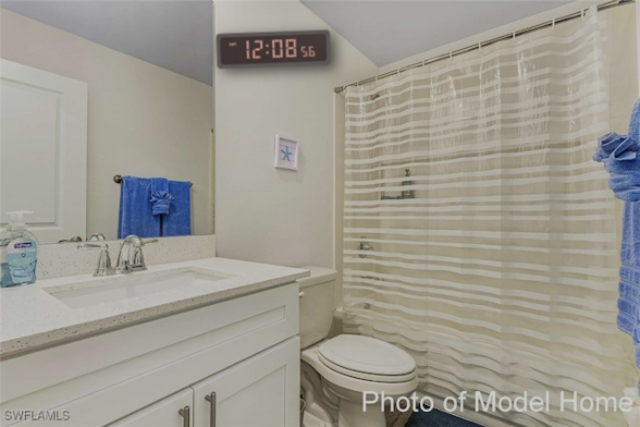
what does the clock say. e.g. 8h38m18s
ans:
12h08m56s
